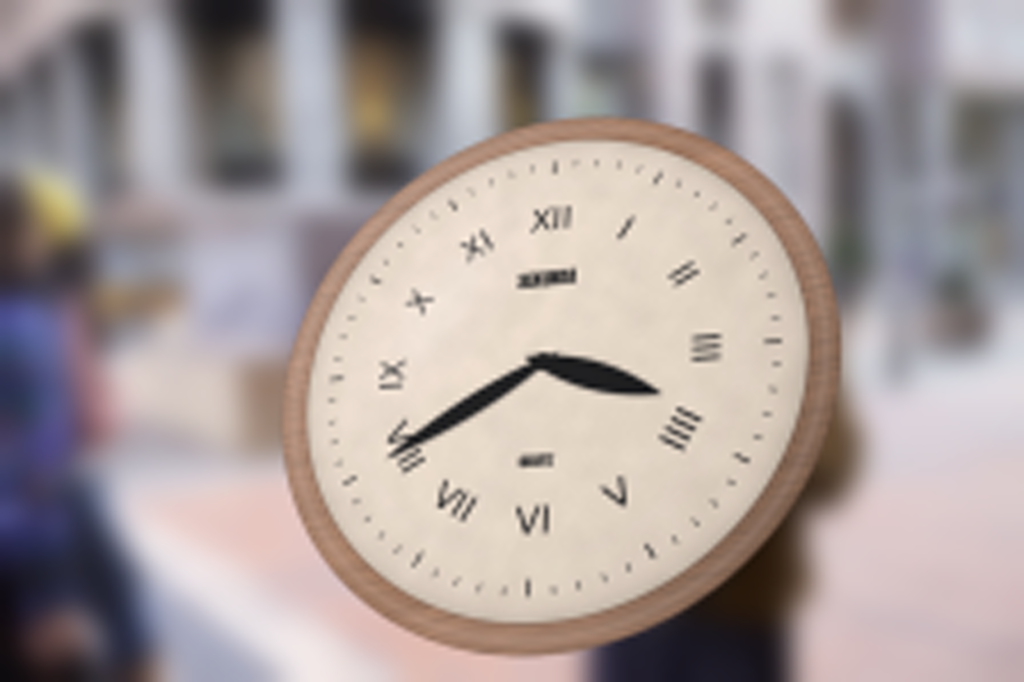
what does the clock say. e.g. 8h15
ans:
3h40
